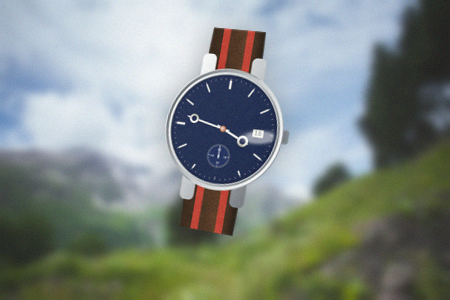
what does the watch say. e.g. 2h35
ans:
3h47
